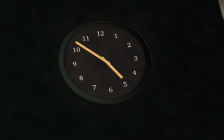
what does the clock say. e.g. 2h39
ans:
4h52
